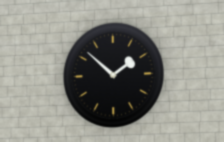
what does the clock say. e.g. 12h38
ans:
1h52
